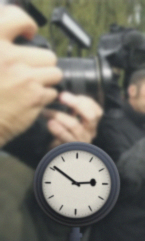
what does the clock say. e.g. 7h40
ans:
2h51
